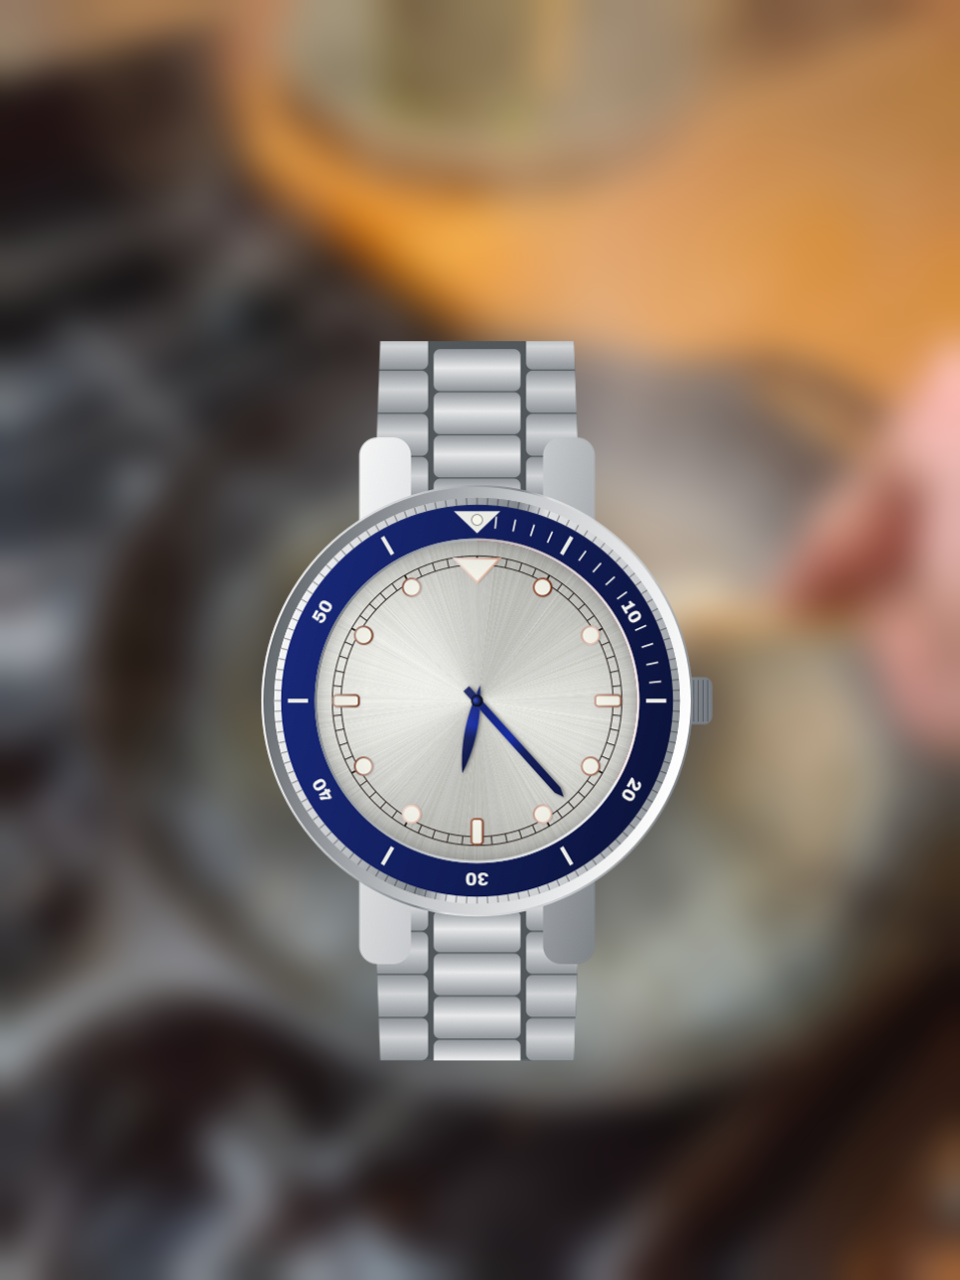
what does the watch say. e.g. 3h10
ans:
6h23
